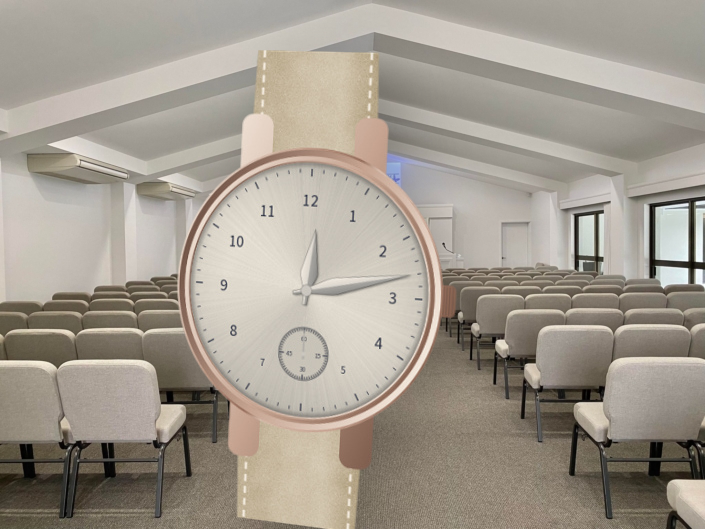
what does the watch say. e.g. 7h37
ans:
12h13
